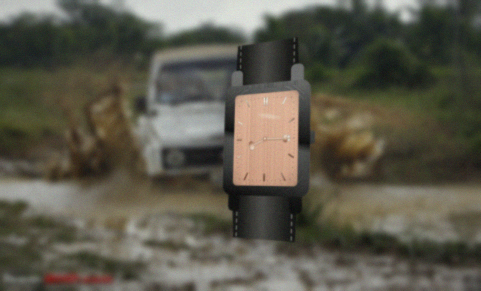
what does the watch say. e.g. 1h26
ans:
8h15
